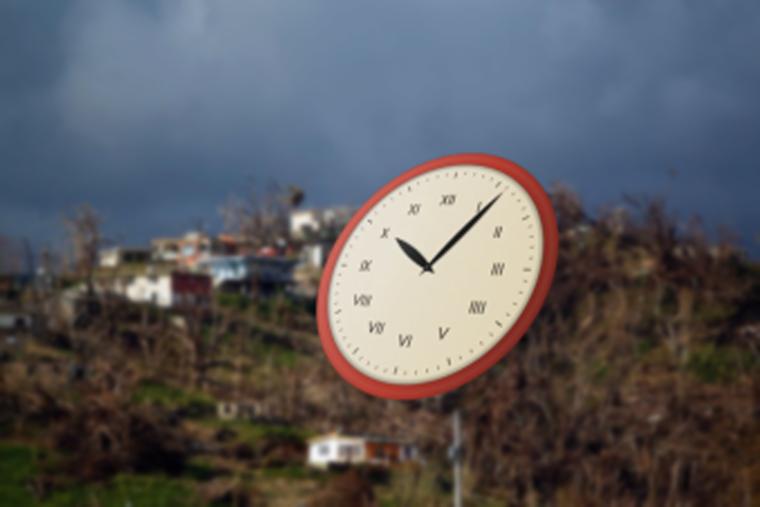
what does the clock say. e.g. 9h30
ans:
10h06
